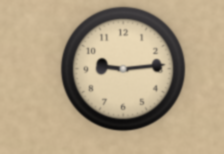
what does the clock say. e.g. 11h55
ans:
9h14
